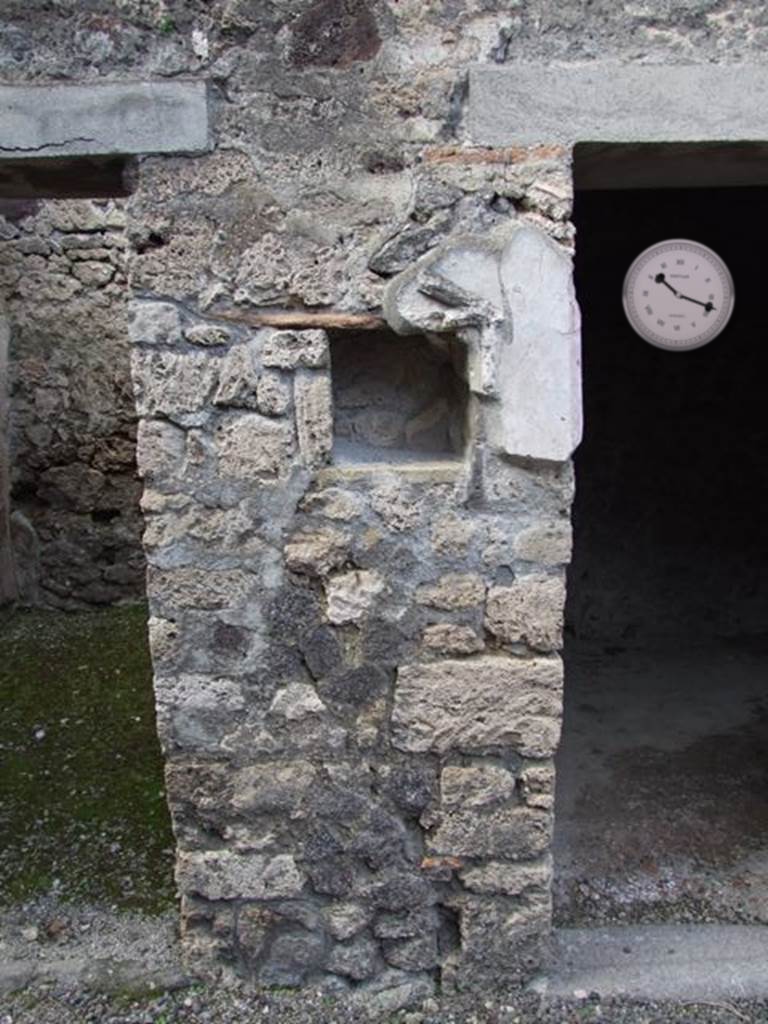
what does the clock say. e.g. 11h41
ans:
10h18
